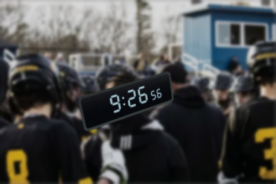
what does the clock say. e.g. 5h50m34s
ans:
9h26m56s
